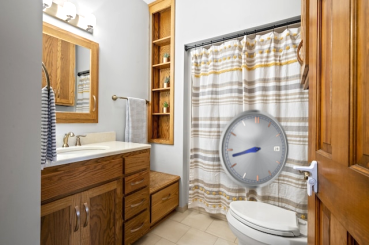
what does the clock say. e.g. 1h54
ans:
8h43
